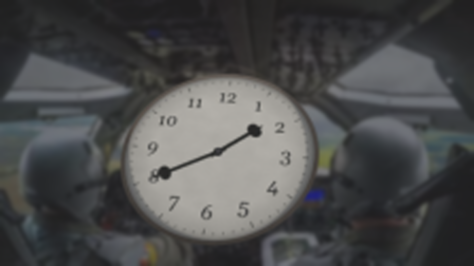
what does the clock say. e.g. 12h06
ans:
1h40
